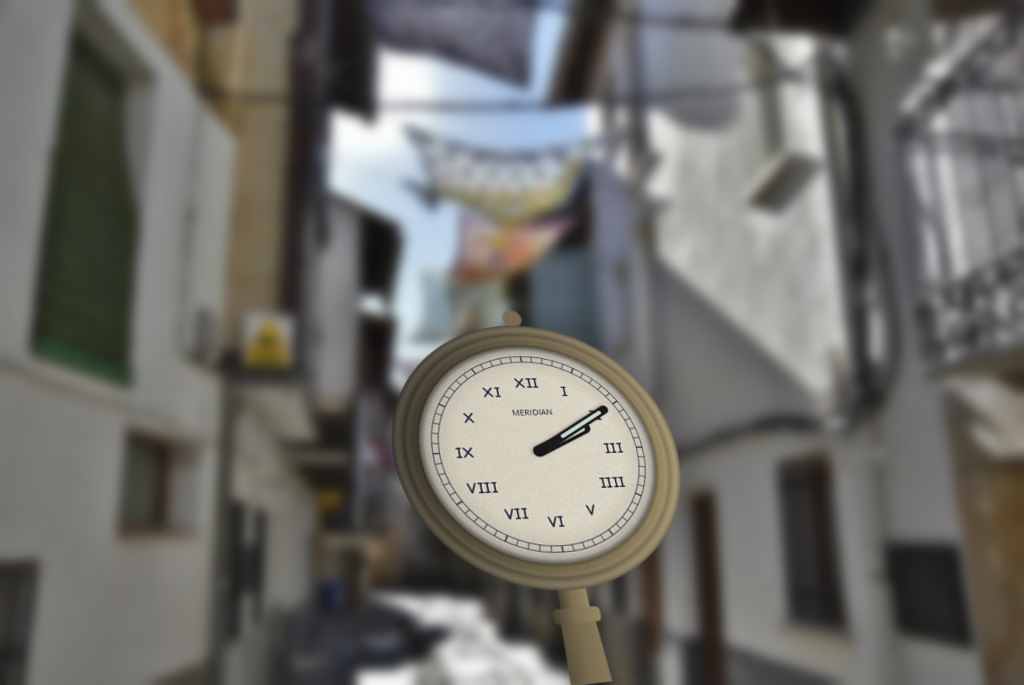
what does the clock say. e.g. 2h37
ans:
2h10
